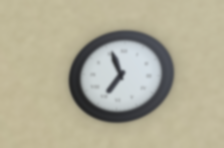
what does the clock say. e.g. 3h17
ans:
6h56
